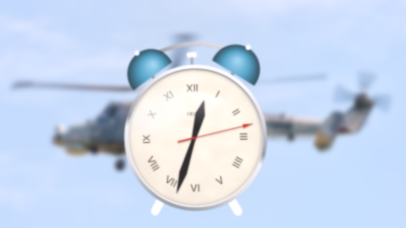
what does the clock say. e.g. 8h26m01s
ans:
12h33m13s
